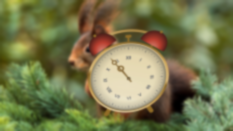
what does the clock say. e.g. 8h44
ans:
10h54
